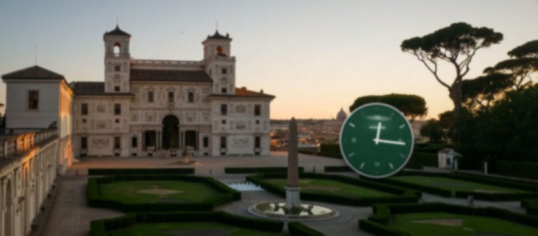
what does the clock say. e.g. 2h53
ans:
12h16
